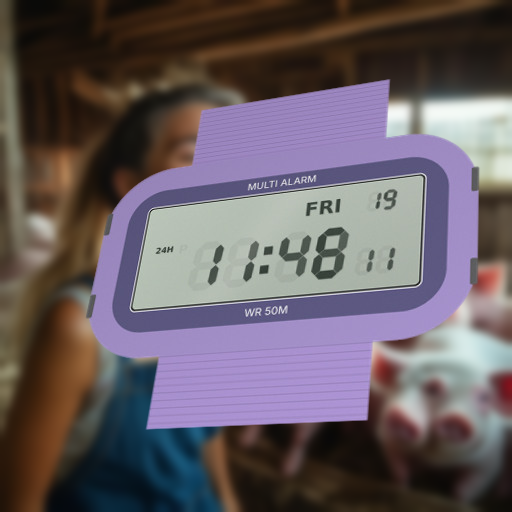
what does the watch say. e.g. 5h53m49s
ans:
11h48m11s
